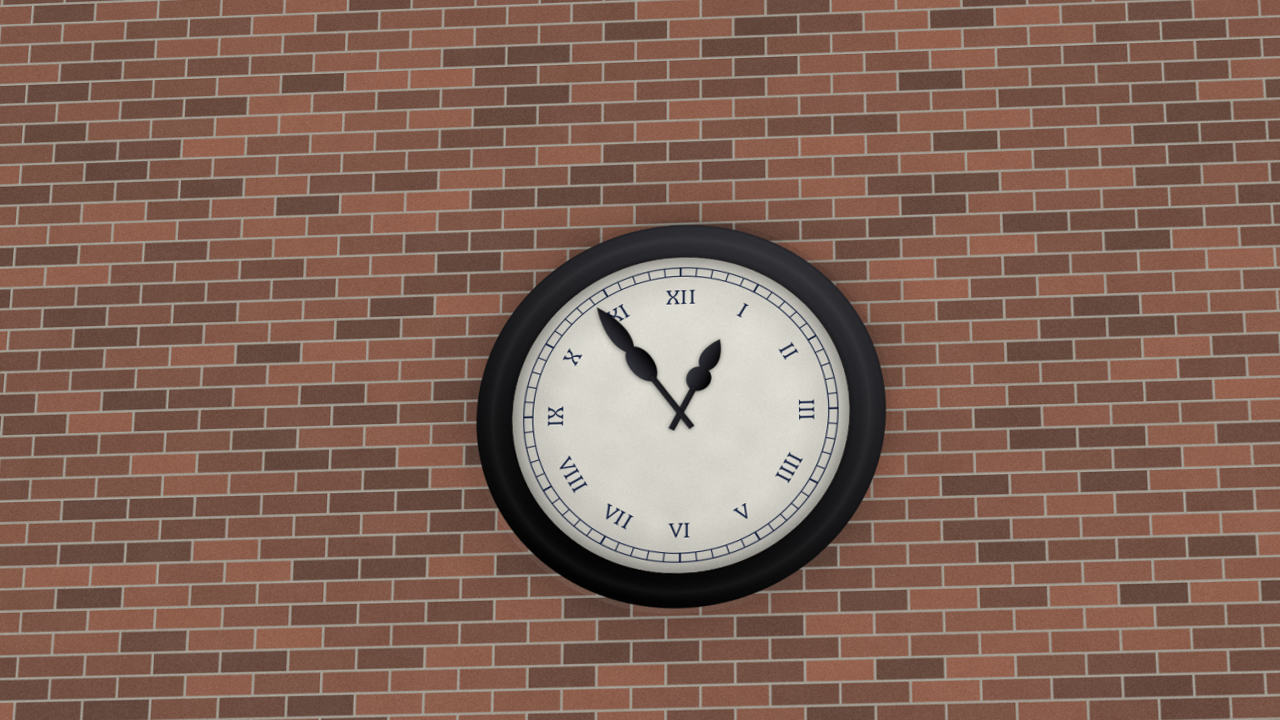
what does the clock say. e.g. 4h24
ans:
12h54
